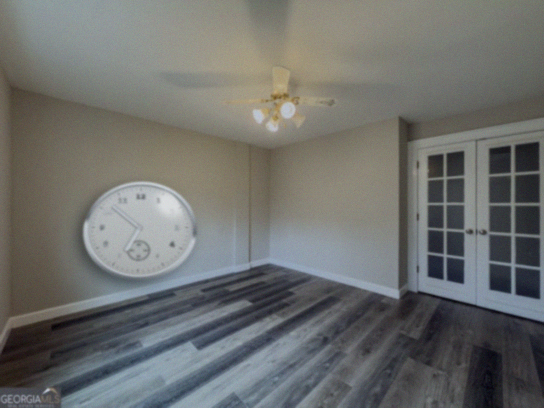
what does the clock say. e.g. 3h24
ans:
6h52
